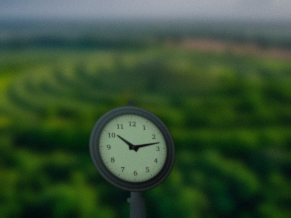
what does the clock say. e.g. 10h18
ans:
10h13
